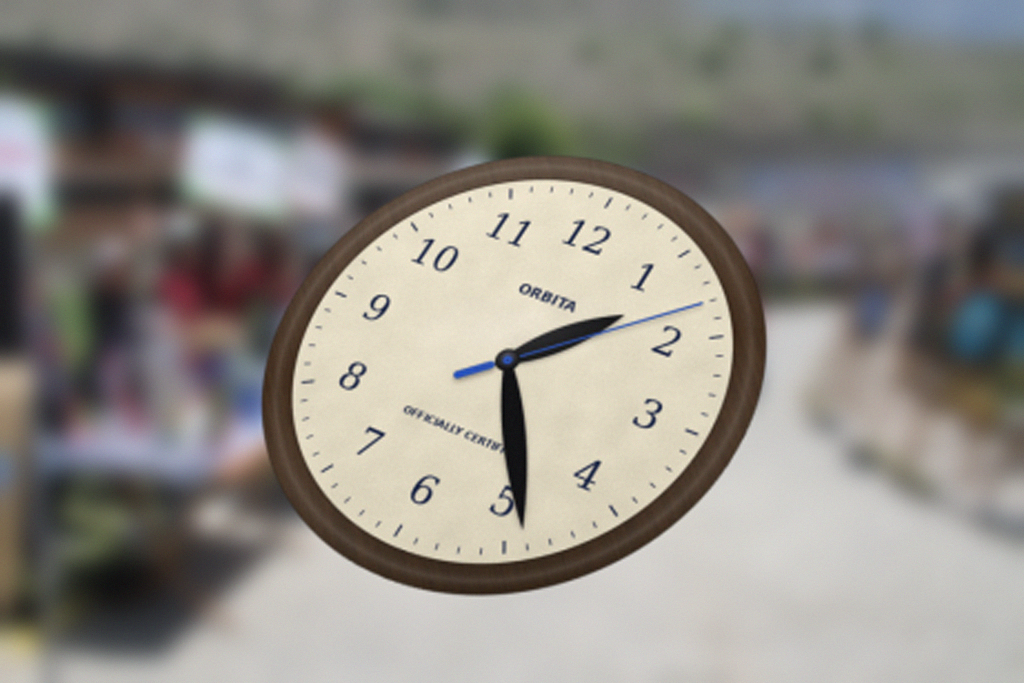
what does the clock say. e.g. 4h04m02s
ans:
1h24m08s
